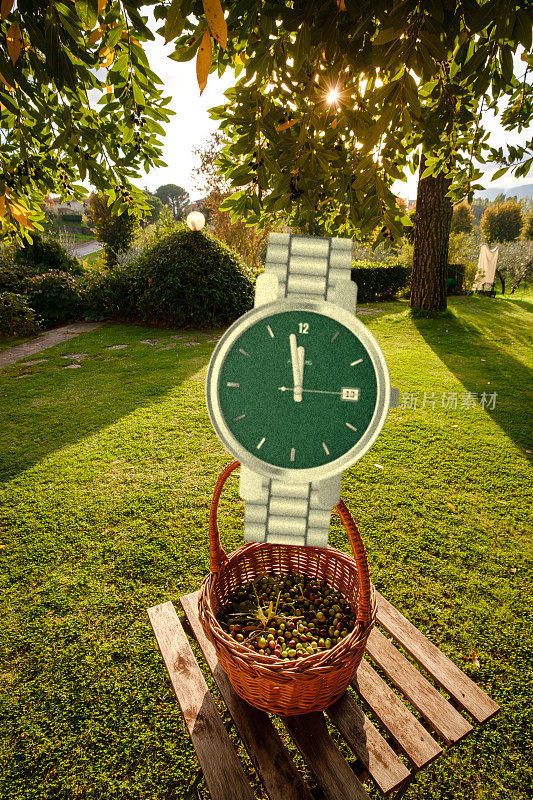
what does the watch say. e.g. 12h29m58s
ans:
11h58m15s
